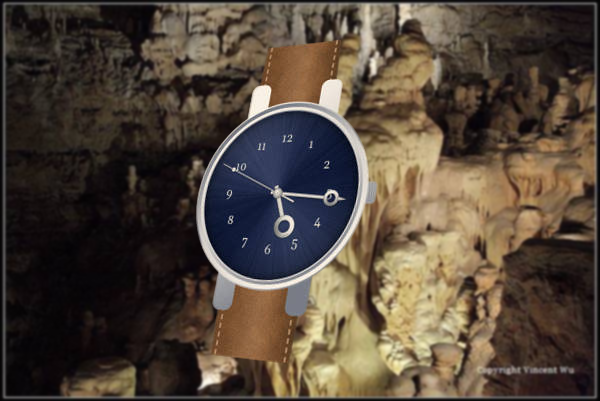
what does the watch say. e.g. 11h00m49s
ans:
5h15m49s
